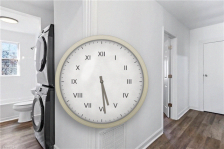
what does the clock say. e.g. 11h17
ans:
5h29
